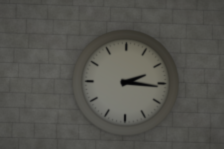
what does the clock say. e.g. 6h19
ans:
2h16
